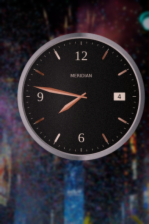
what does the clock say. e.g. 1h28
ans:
7h47
